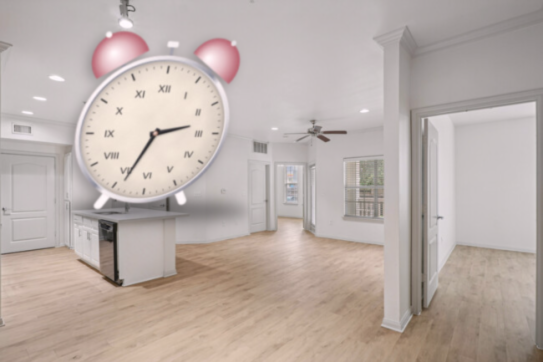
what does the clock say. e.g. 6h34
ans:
2h34
